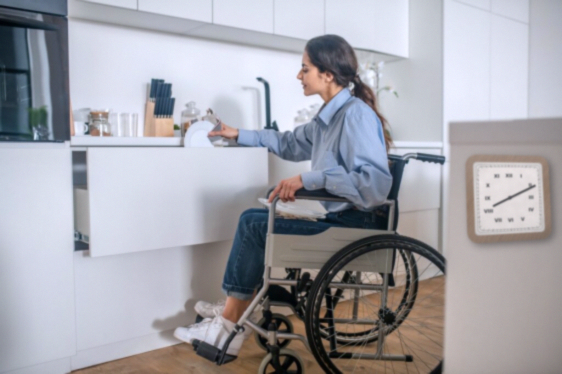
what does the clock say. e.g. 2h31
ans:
8h11
